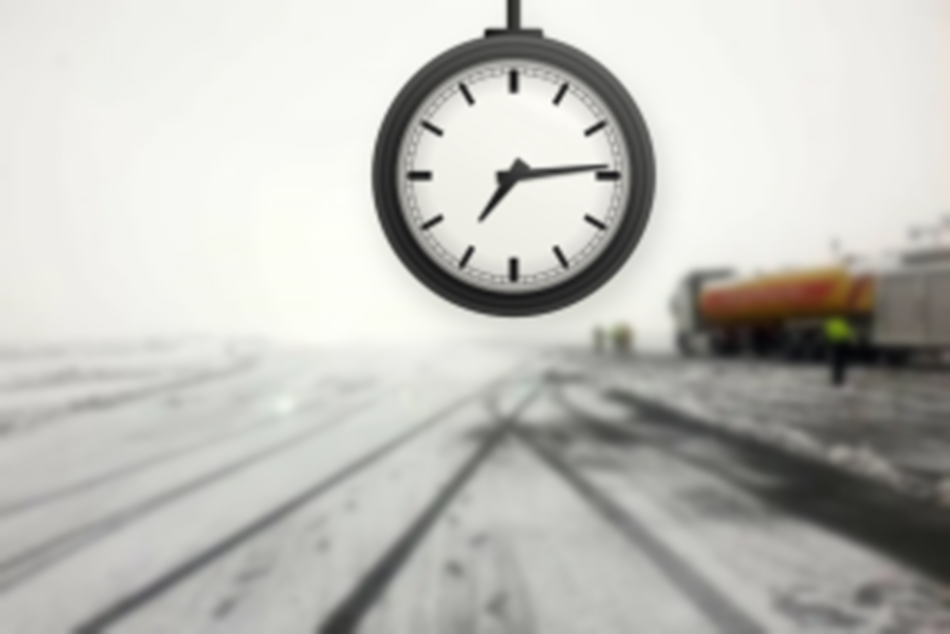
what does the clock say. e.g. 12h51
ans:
7h14
